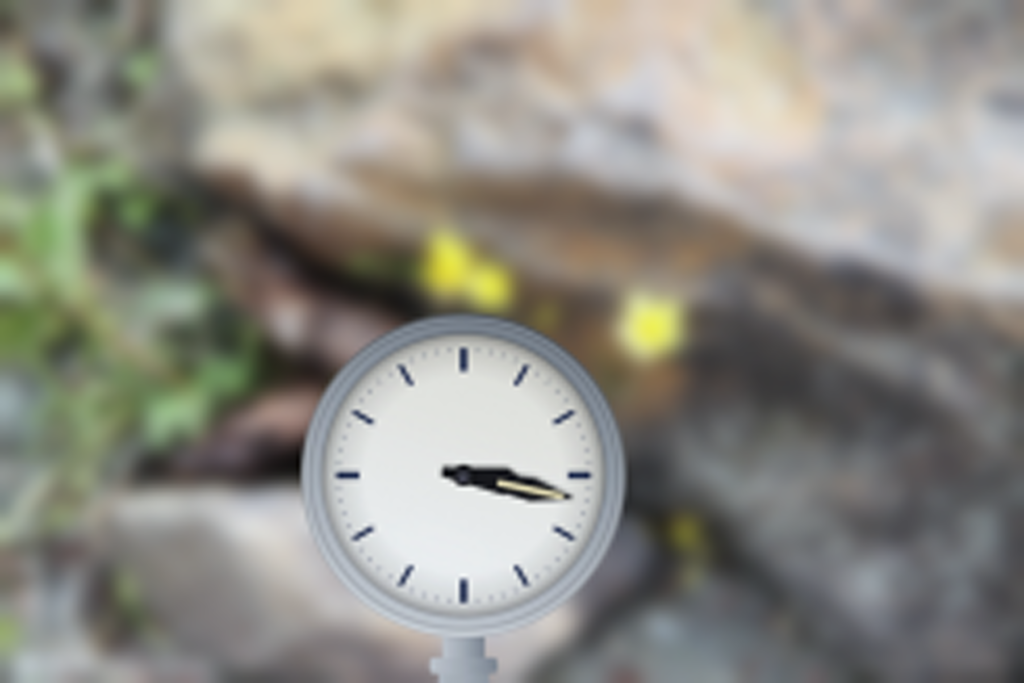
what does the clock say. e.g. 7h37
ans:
3h17
